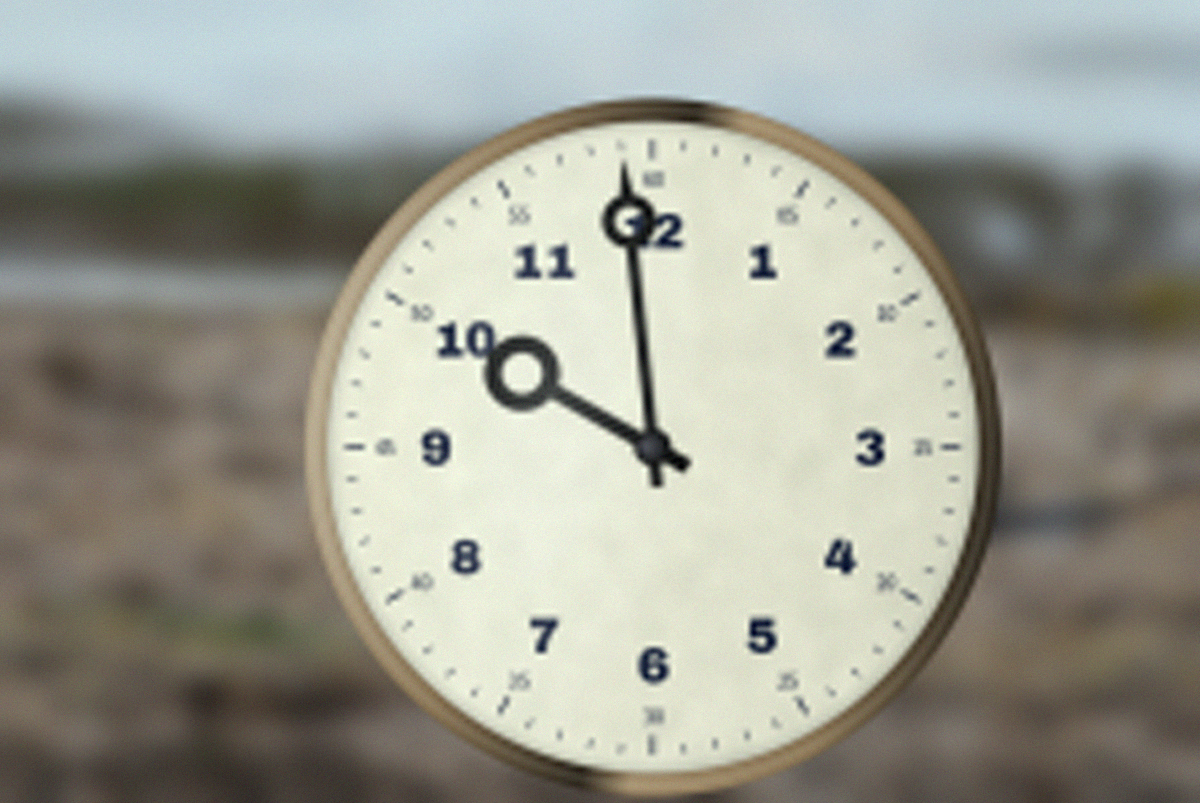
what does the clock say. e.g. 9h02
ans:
9h59
